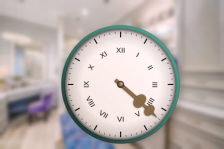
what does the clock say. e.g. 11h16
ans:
4h22
